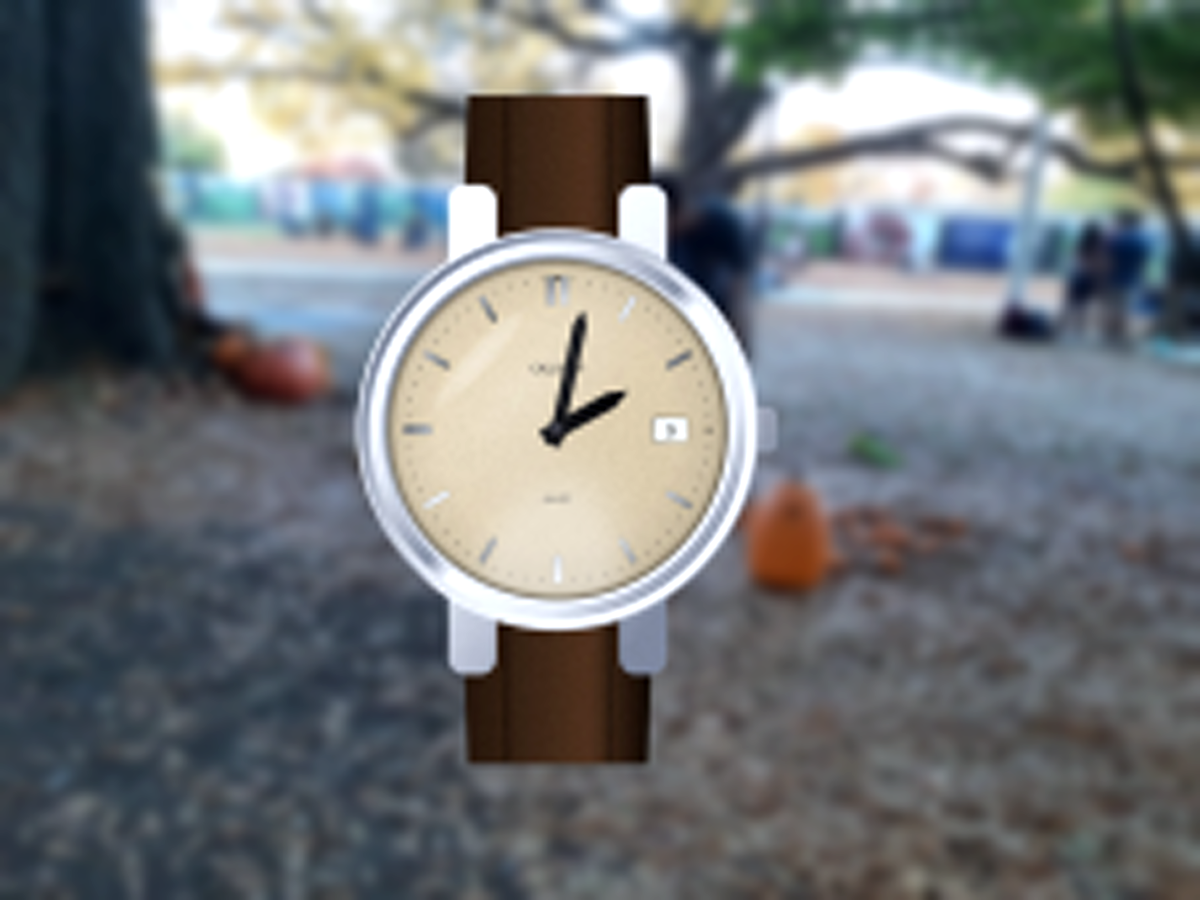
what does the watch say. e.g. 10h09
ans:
2h02
